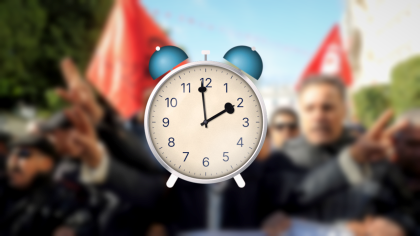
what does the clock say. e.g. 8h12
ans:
1h59
